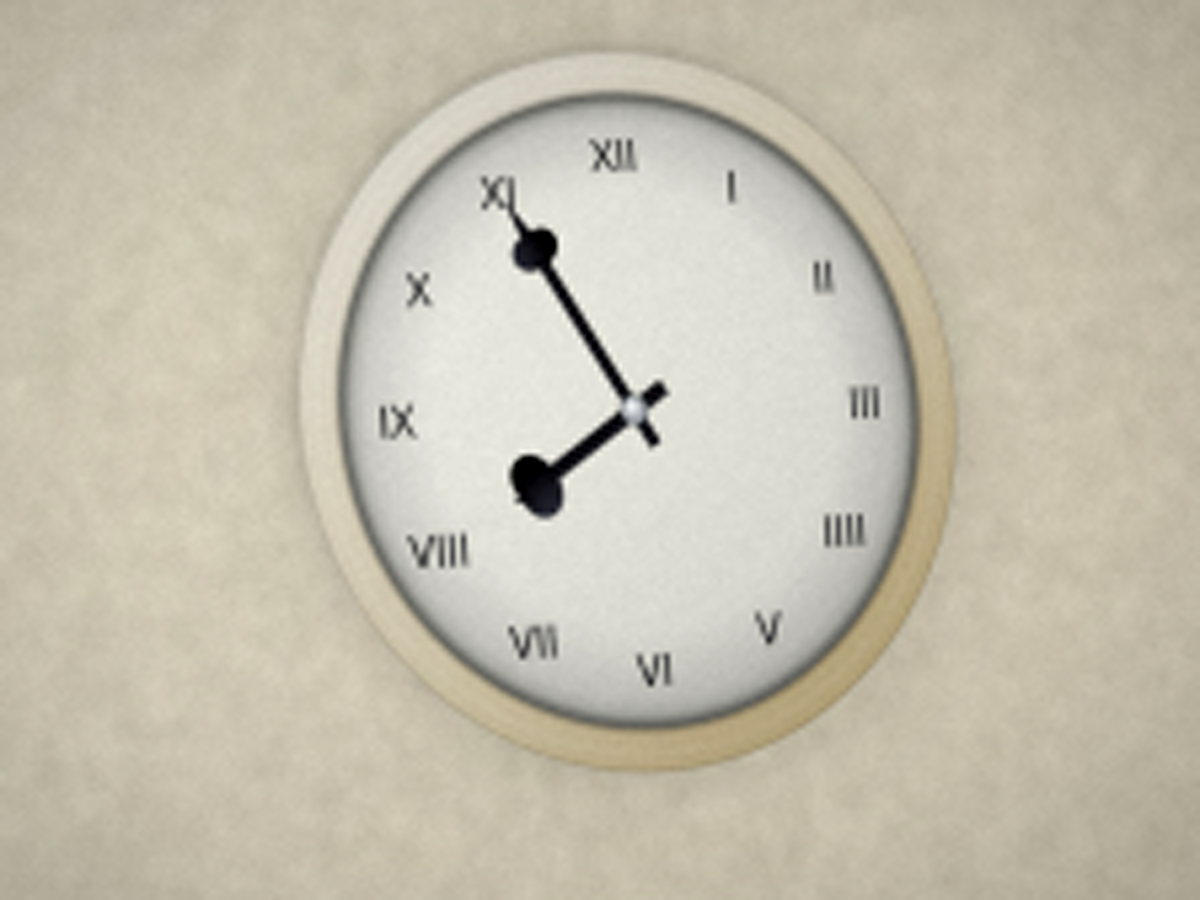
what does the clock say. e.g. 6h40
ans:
7h55
